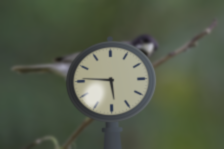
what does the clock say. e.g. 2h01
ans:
5h46
